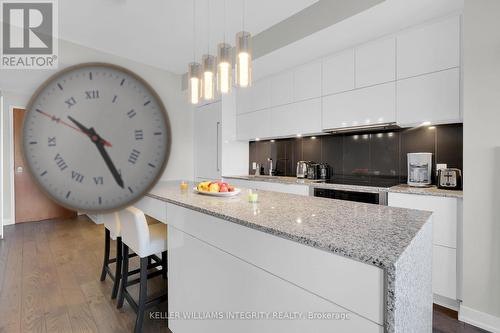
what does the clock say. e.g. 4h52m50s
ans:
10h25m50s
